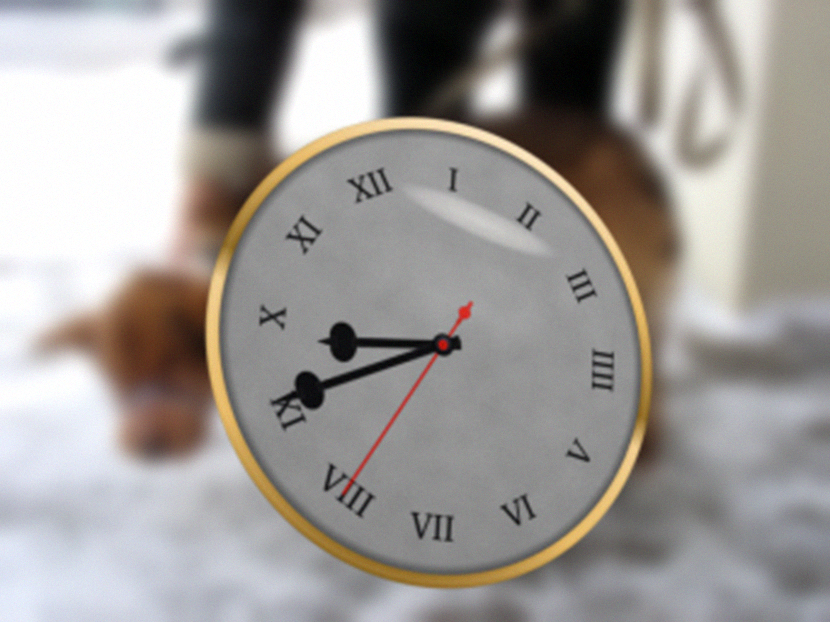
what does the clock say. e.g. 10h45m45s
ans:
9h45m40s
